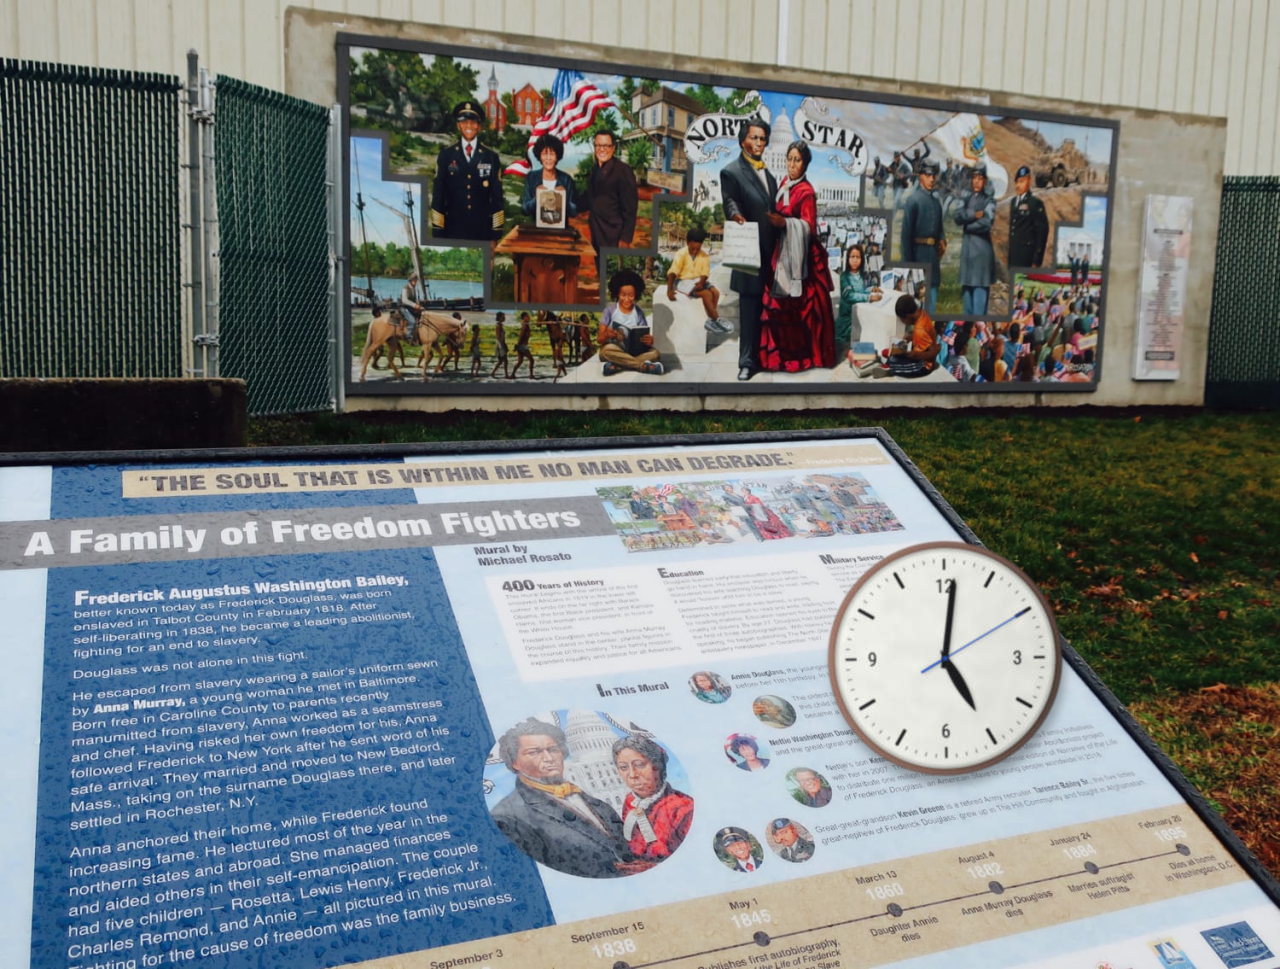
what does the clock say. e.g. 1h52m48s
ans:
5h01m10s
